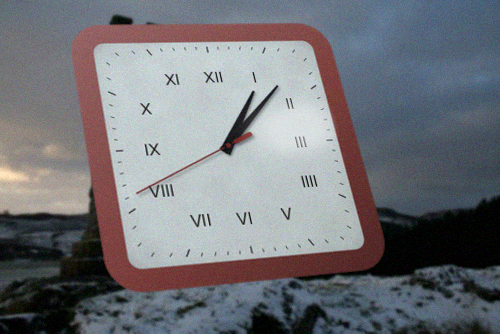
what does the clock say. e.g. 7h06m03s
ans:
1h07m41s
